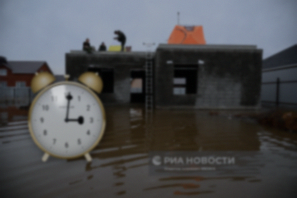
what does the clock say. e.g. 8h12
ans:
3h01
